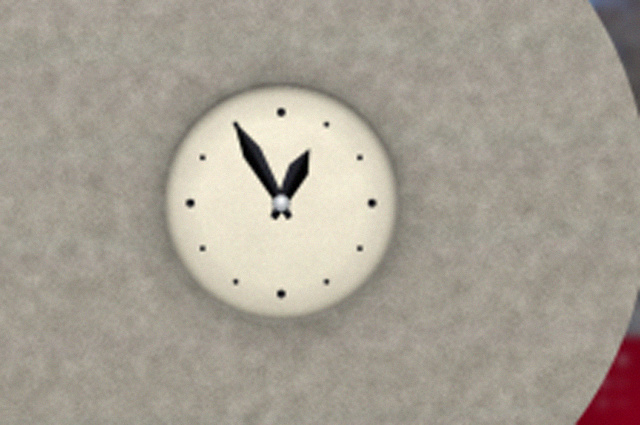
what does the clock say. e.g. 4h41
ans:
12h55
